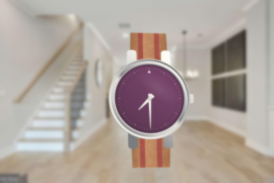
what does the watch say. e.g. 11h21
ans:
7h30
